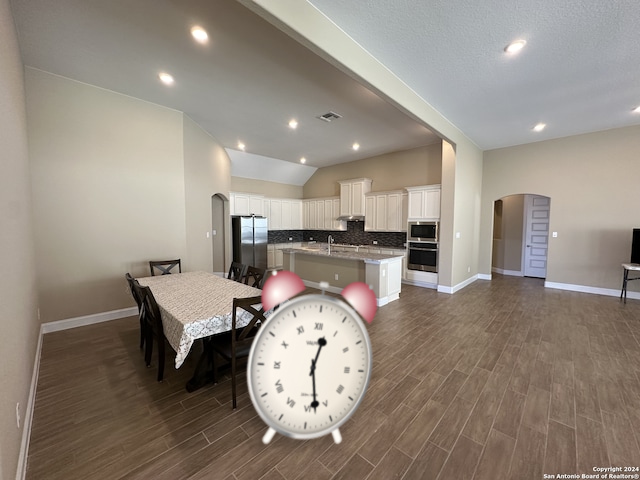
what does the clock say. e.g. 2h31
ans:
12h28
